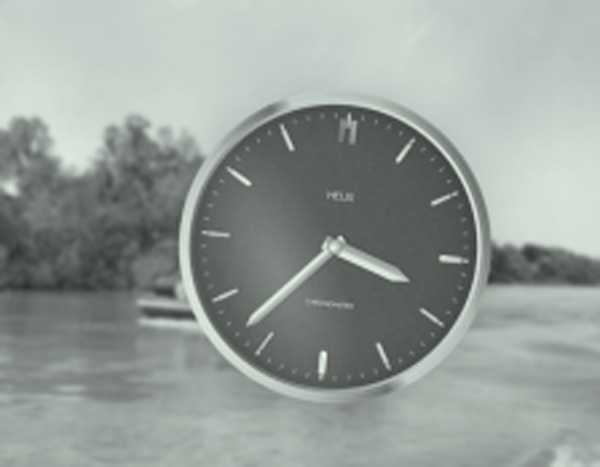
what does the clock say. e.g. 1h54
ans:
3h37
